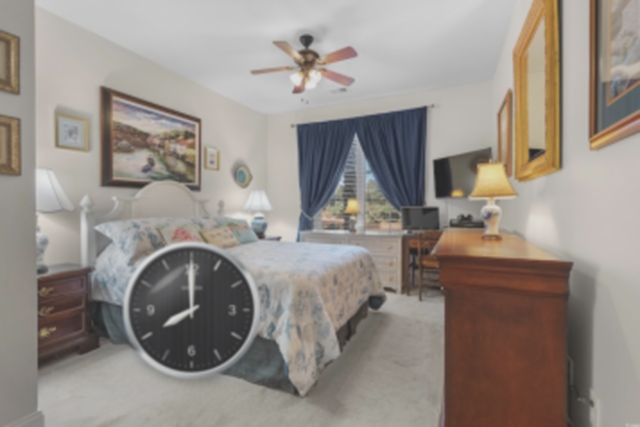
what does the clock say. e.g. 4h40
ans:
8h00
